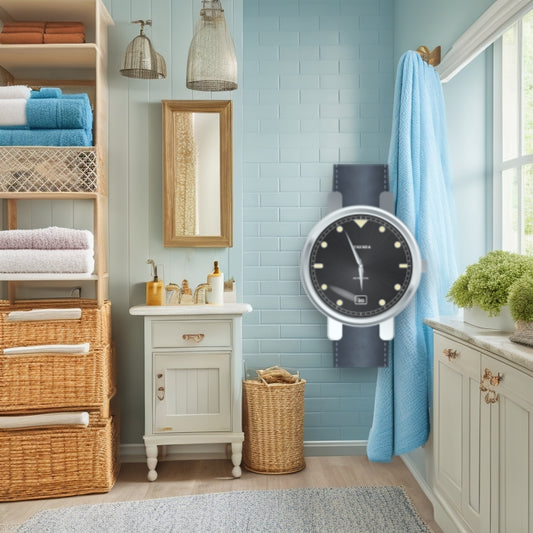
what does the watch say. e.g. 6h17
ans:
5h56
